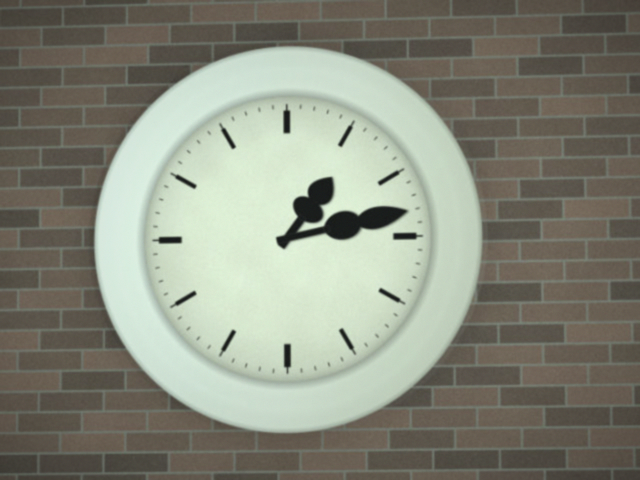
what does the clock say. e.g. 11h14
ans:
1h13
